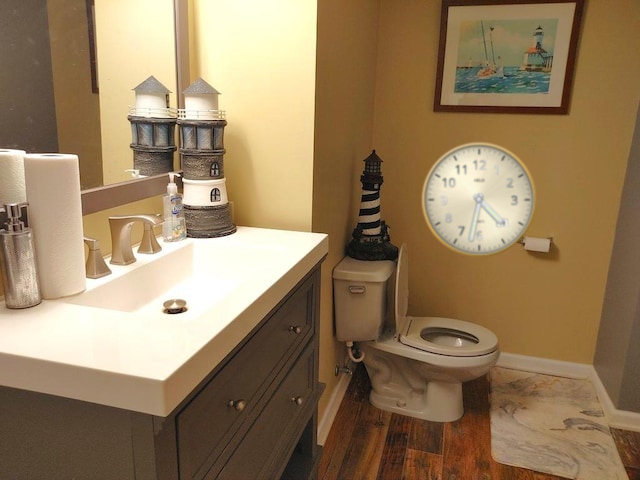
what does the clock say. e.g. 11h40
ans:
4h32
